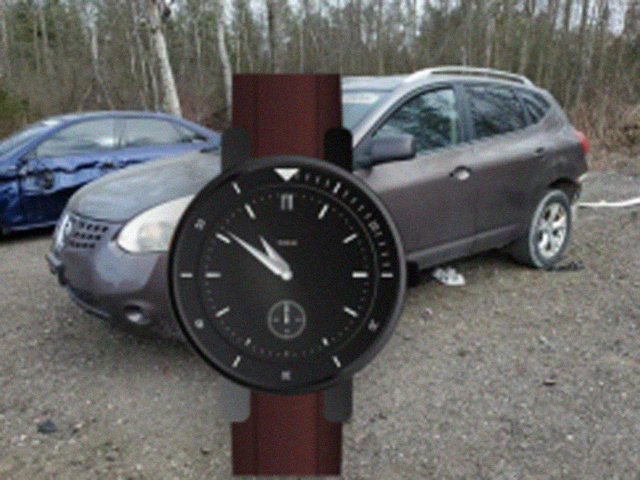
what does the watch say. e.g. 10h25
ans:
10h51
